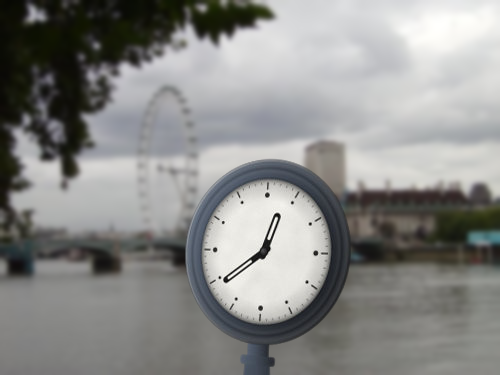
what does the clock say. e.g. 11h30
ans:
12h39
